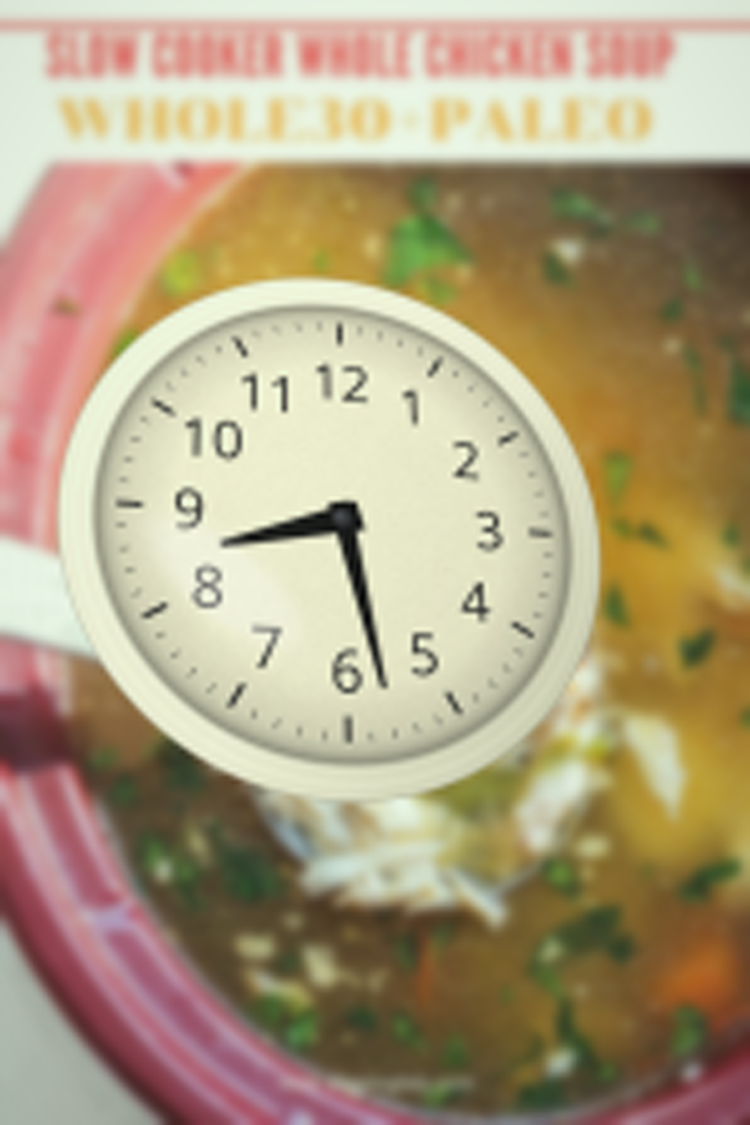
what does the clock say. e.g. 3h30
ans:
8h28
